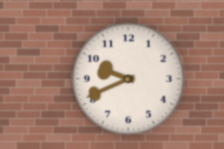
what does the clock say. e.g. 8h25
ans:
9h41
